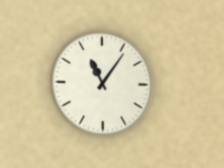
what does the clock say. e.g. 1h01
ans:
11h06
